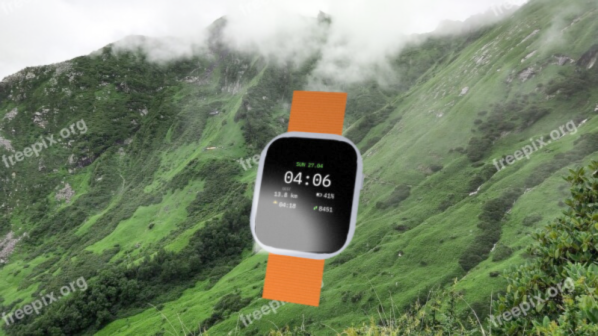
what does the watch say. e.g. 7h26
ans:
4h06
